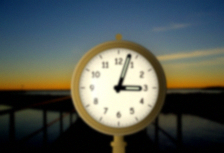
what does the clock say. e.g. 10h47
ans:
3h03
